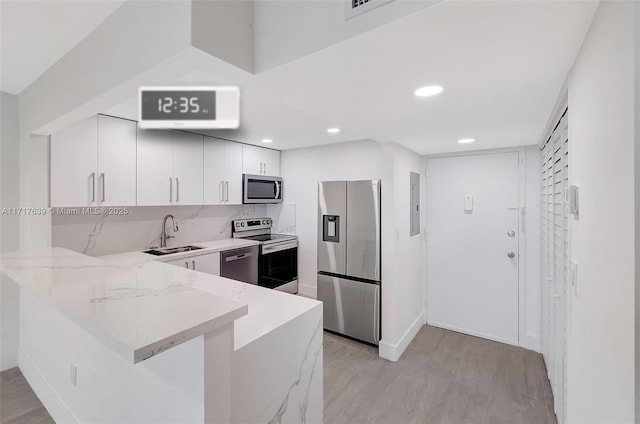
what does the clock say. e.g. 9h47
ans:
12h35
